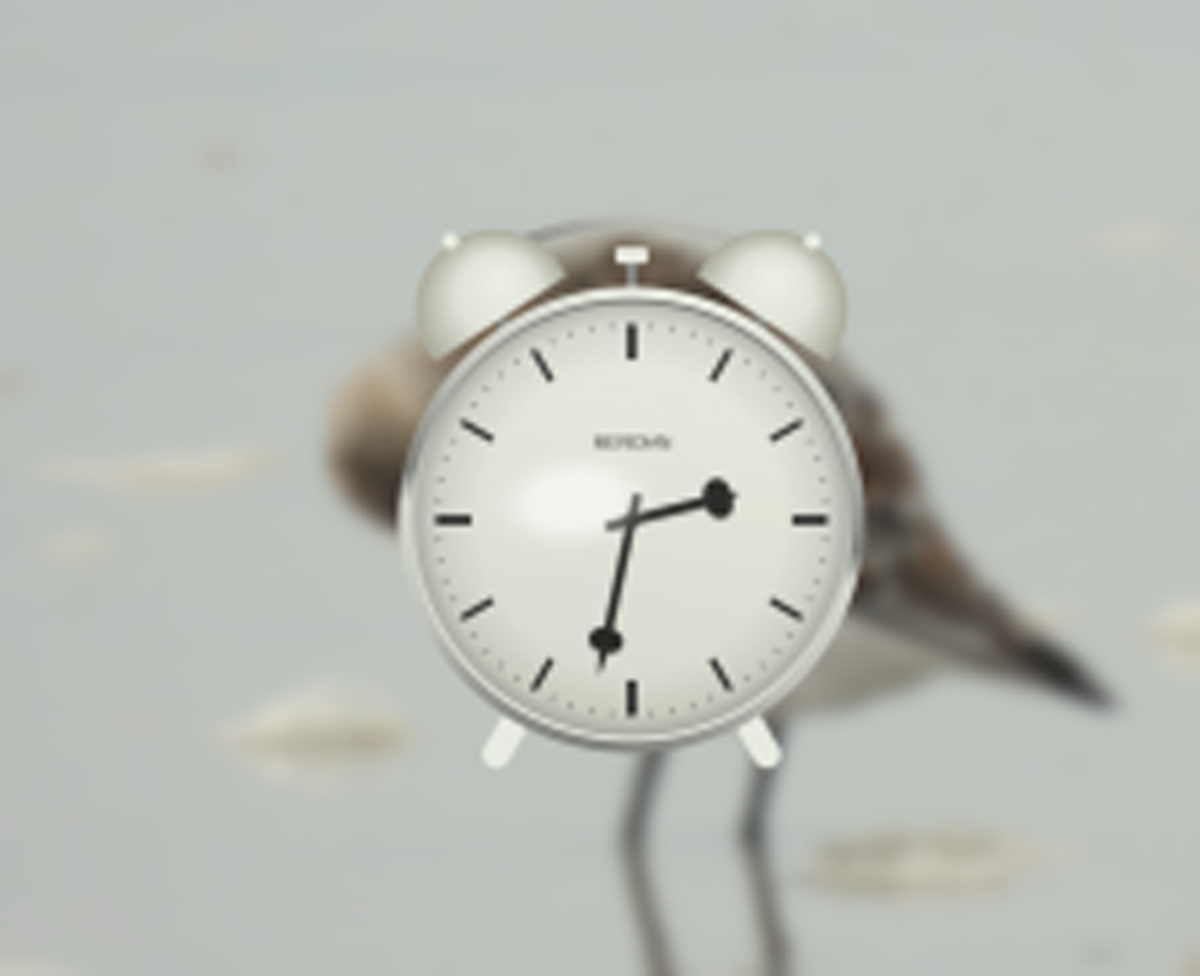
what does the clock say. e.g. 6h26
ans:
2h32
